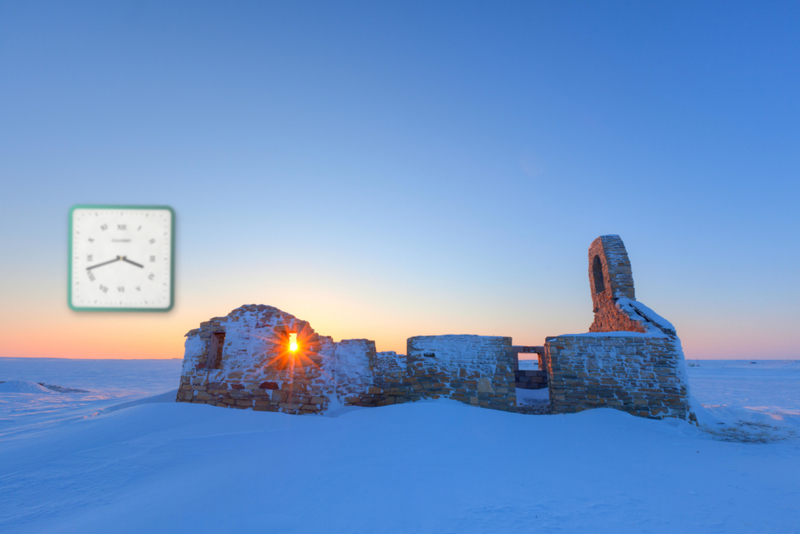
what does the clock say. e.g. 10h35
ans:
3h42
